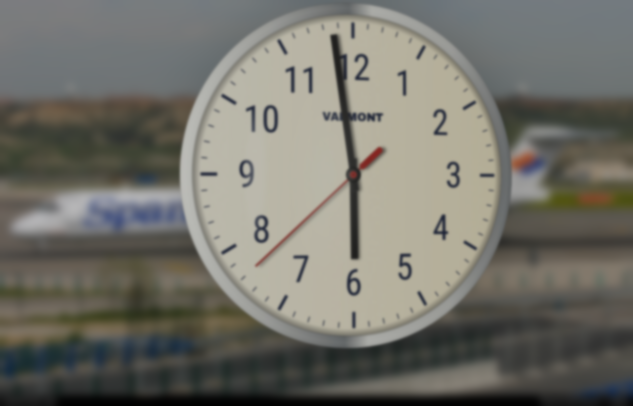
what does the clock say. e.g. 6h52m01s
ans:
5h58m38s
